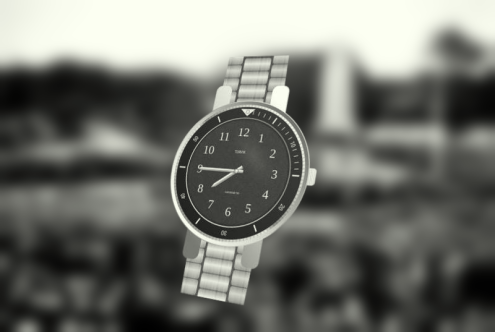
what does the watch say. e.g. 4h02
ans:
7h45
